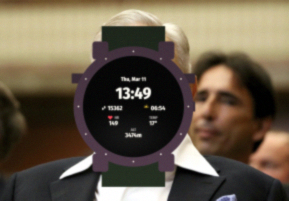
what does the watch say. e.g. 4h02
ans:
13h49
